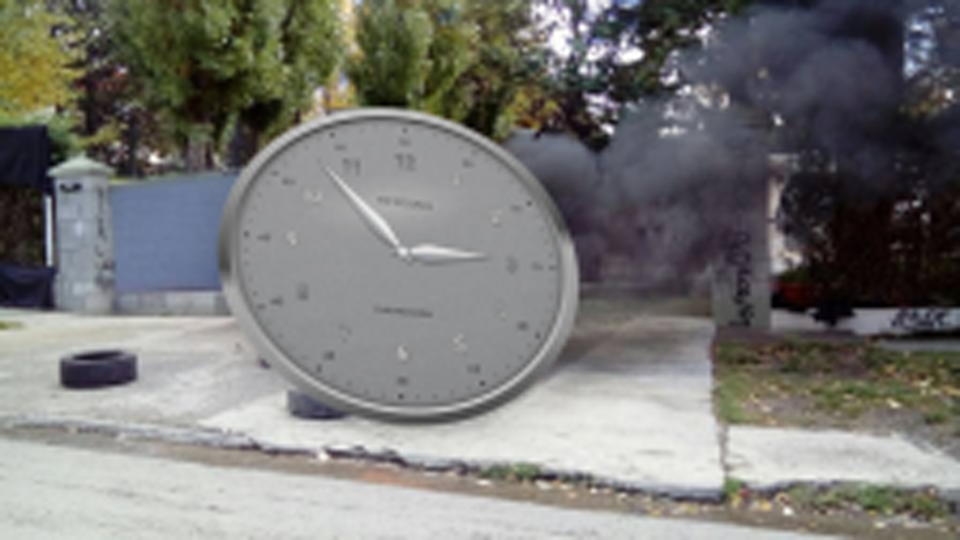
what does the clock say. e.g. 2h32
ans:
2h53
